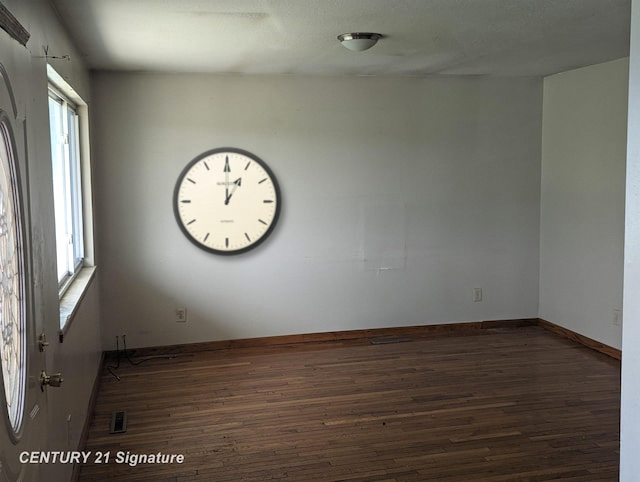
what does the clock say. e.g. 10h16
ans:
1h00
